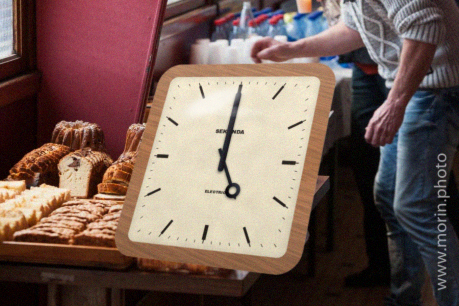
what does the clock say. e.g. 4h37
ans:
5h00
